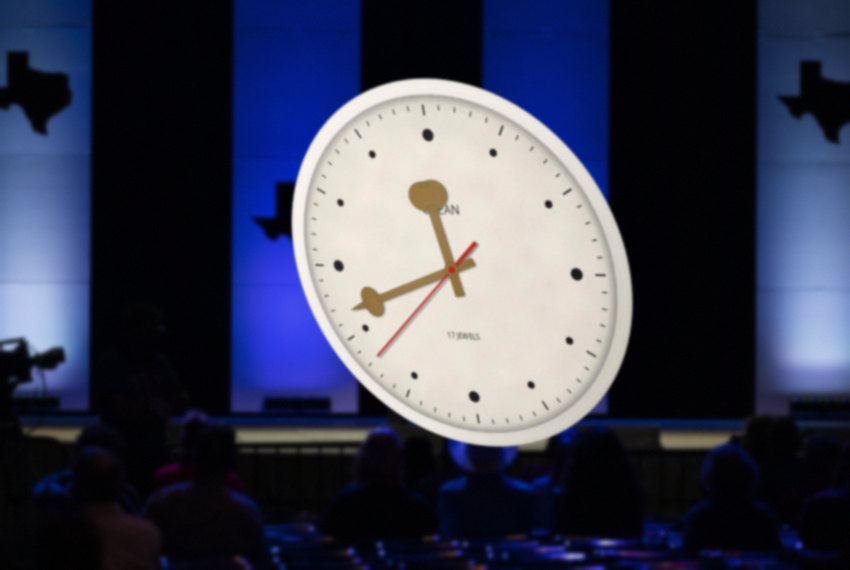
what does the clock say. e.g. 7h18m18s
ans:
11h41m38s
